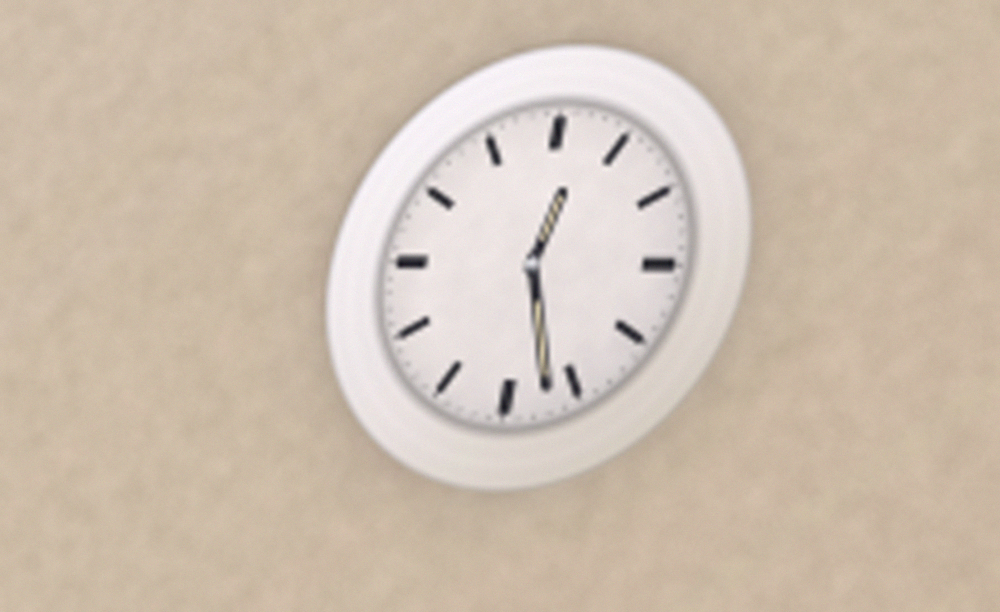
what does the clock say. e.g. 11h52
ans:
12h27
